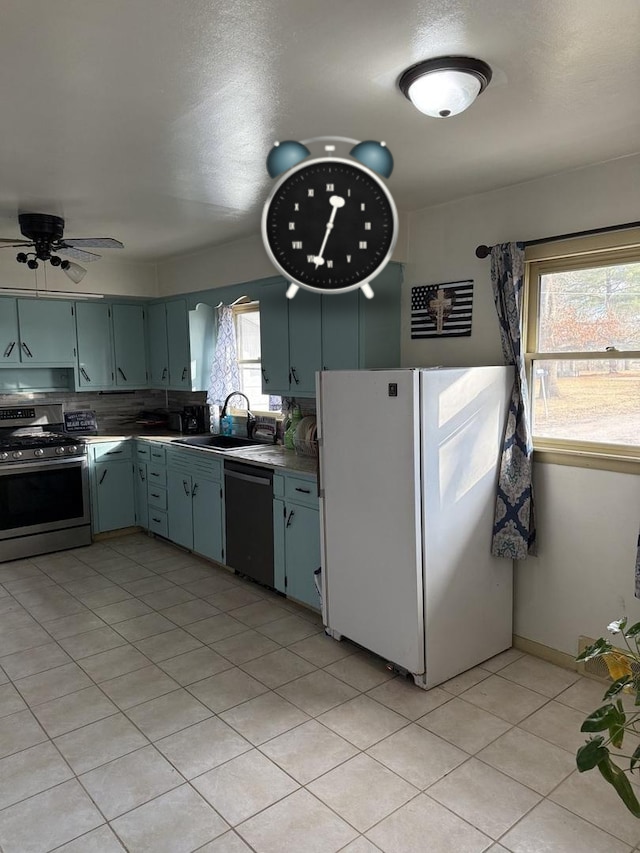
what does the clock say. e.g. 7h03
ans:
12h33
